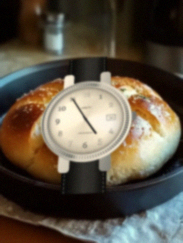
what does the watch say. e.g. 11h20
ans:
4h55
